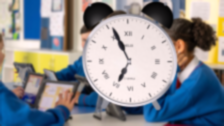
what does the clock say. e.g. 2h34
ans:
6h56
